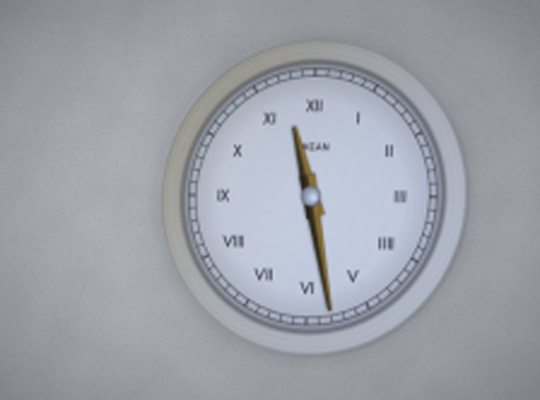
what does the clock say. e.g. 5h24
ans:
11h28
